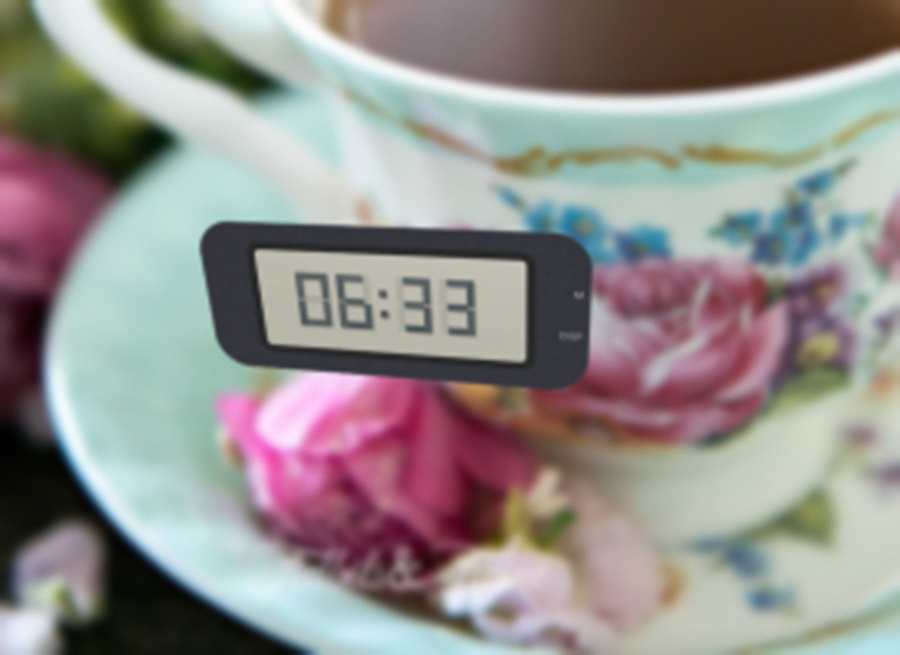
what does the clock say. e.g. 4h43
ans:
6h33
